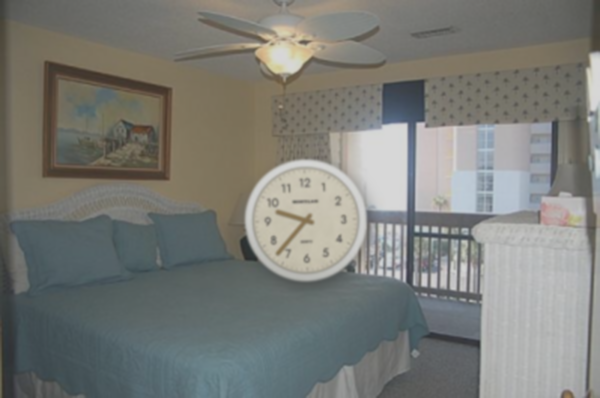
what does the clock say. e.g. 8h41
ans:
9h37
